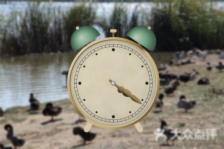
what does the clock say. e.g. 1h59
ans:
4h21
